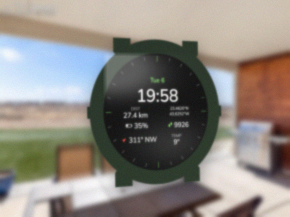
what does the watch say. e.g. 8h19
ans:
19h58
